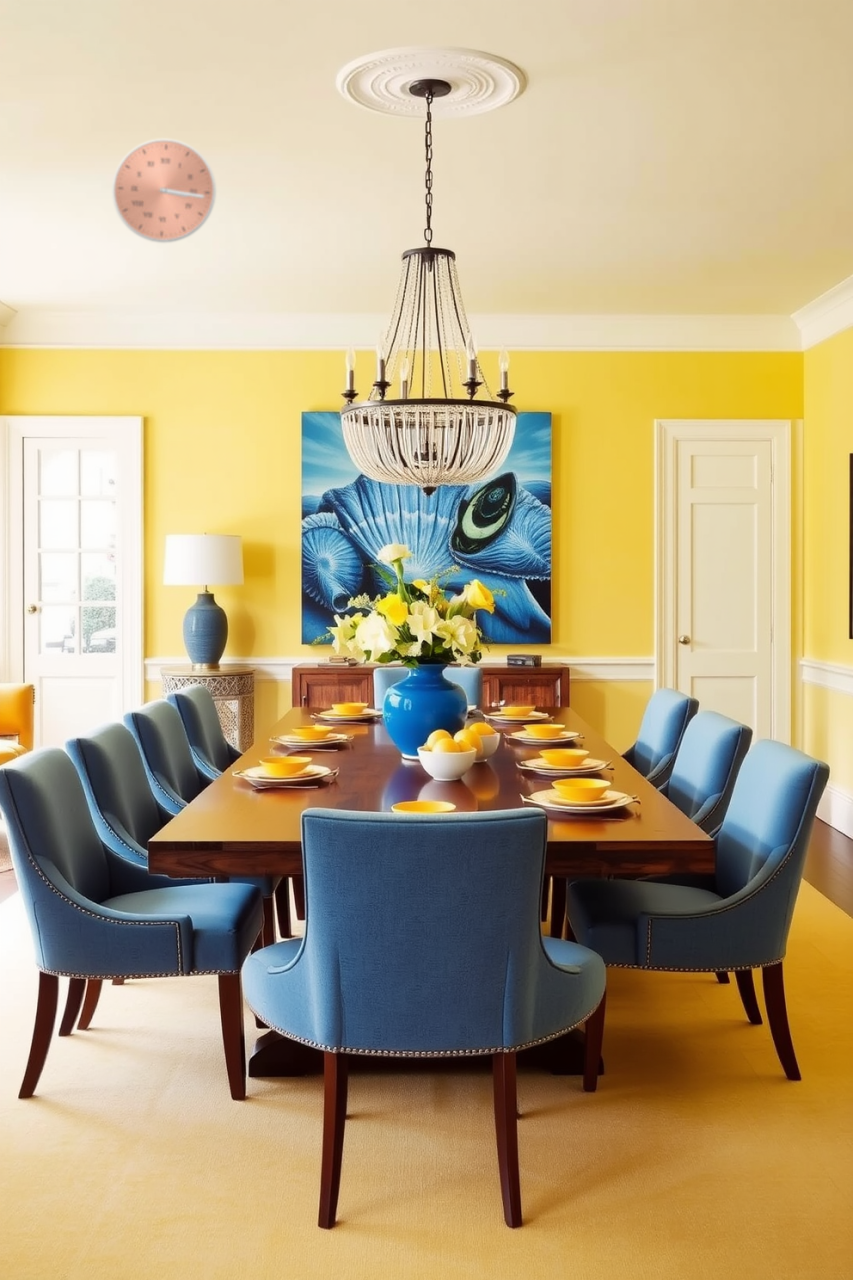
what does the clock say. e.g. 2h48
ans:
3h16
